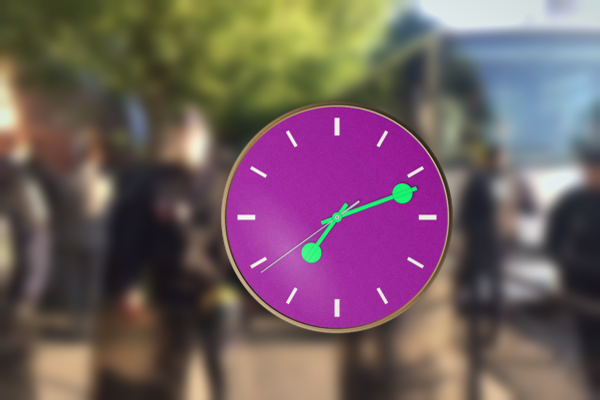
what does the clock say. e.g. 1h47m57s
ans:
7h11m39s
